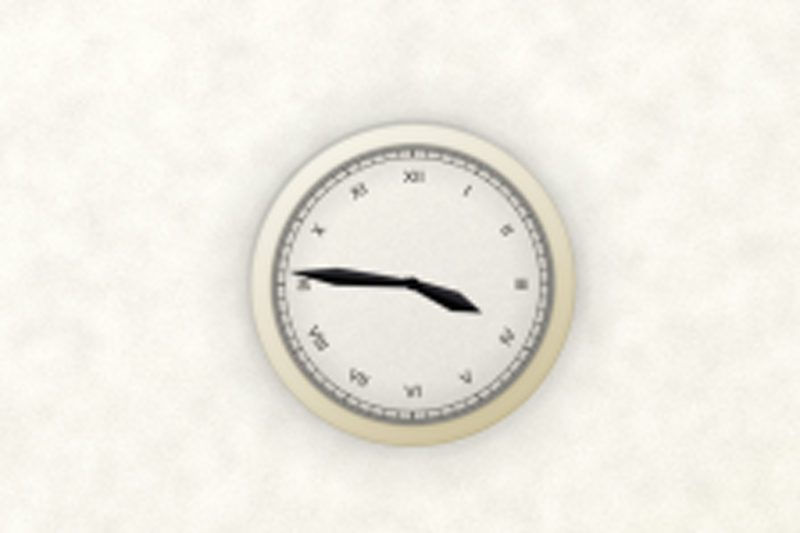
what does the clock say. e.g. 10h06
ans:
3h46
